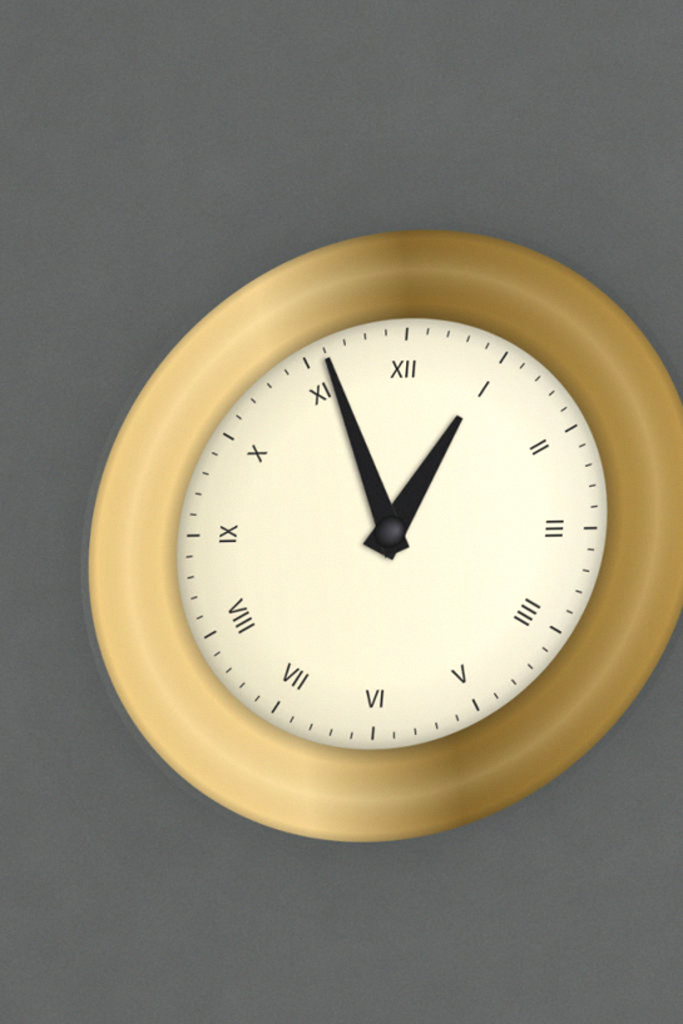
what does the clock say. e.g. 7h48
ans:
12h56
